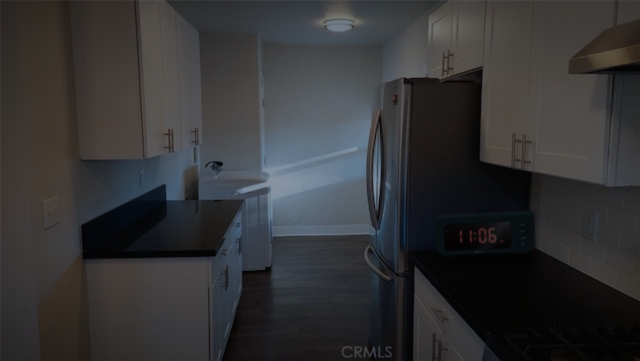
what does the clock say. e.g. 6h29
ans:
11h06
